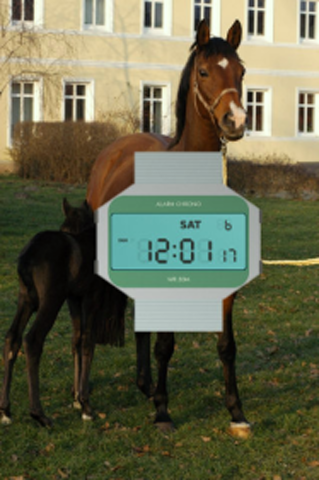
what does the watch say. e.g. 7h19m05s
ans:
12h01m17s
